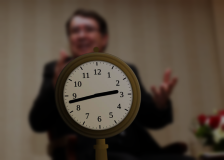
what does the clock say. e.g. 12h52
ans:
2h43
